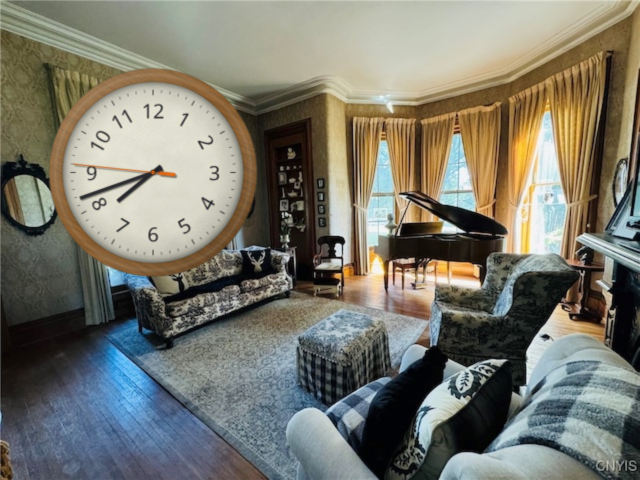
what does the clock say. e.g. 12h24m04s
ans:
7h41m46s
